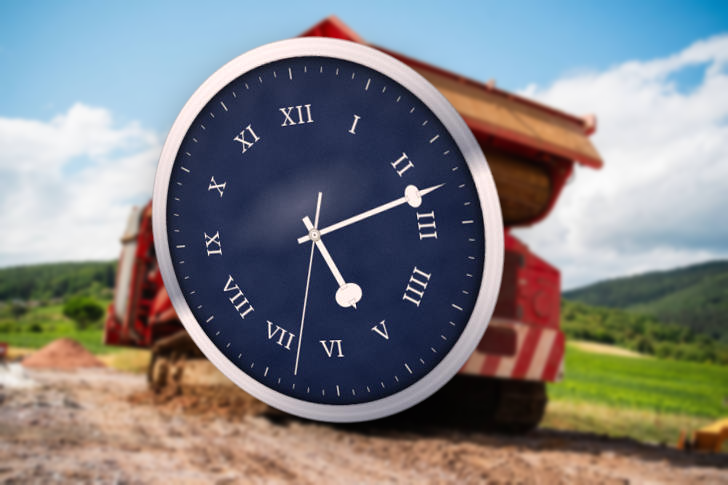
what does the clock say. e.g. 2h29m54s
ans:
5h12m33s
